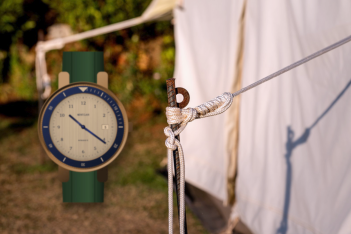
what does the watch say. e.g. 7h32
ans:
10h21
